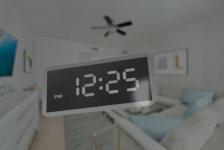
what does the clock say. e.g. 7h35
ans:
12h25
